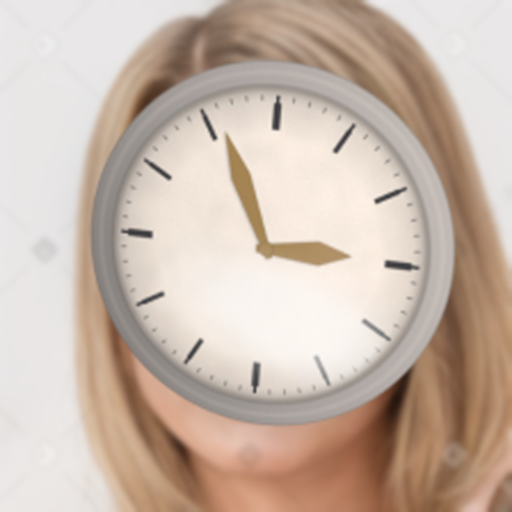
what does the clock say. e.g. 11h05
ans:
2h56
